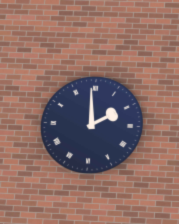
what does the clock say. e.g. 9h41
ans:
1h59
